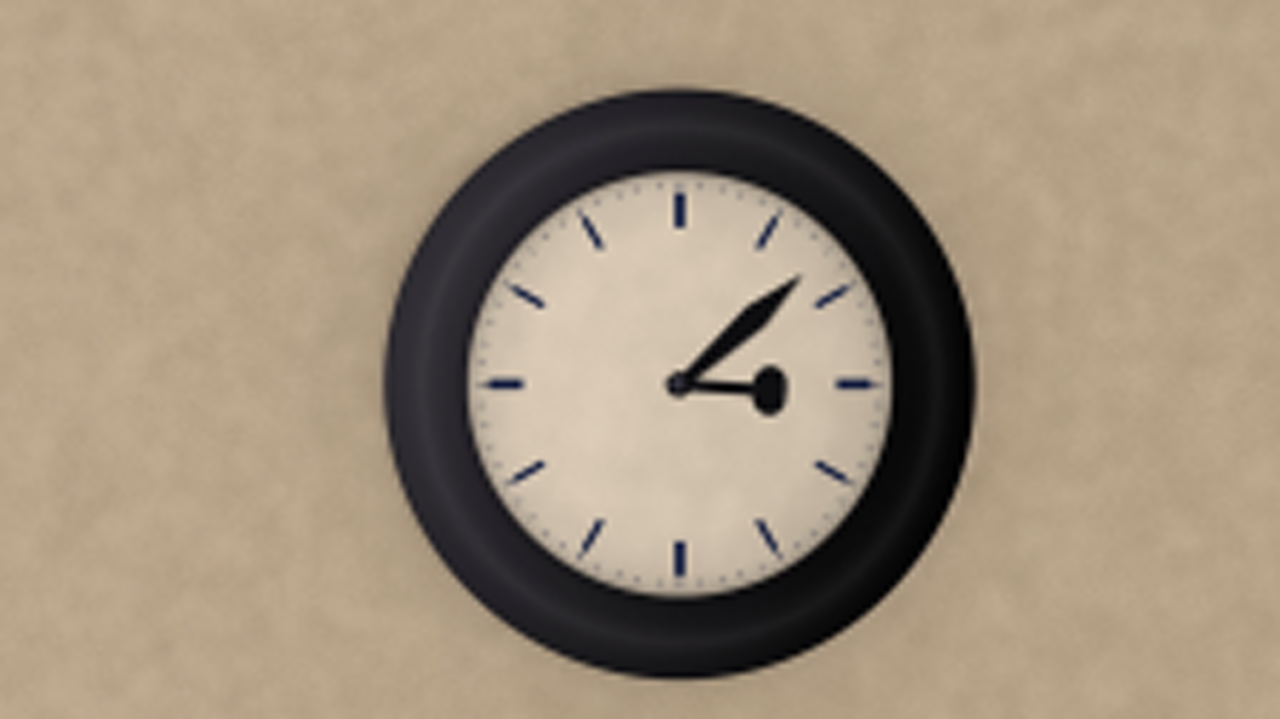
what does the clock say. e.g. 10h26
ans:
3h08
